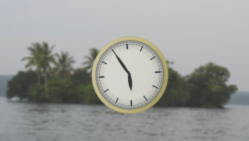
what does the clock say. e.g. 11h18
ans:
5h55
